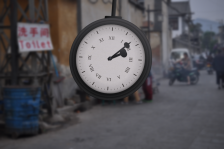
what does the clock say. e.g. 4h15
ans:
2h08
